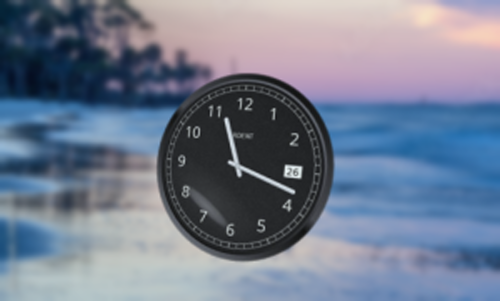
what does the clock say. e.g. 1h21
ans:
11h18
